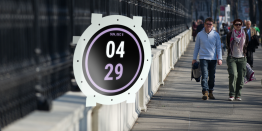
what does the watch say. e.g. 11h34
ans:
4h29
